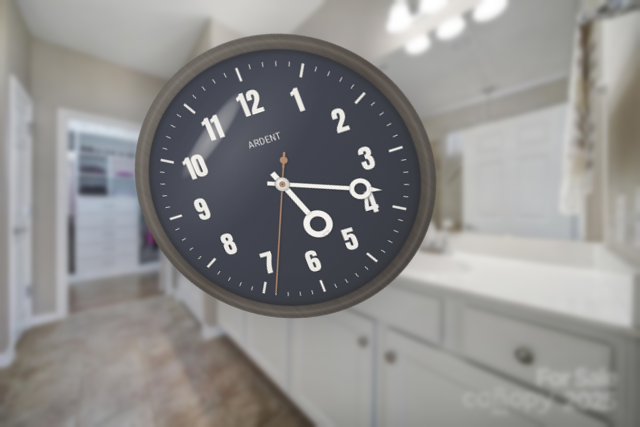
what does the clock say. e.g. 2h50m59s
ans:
5h18m34s
